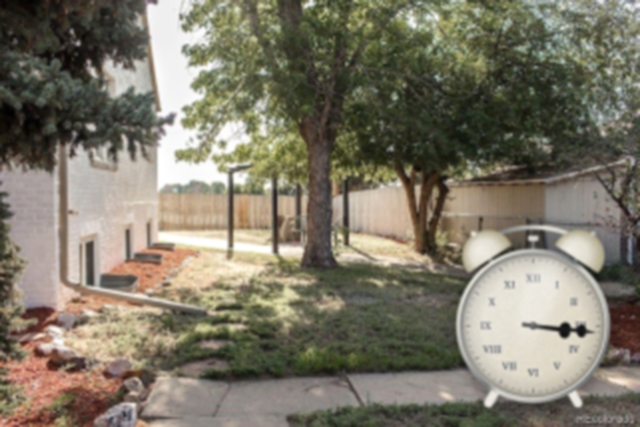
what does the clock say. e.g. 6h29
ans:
3h16
